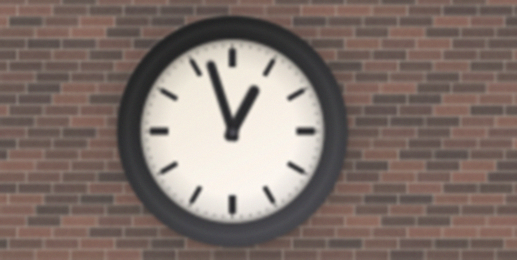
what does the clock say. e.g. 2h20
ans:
12h57
